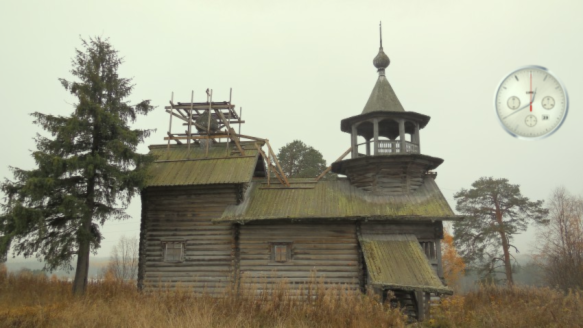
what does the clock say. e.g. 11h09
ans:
12h40
